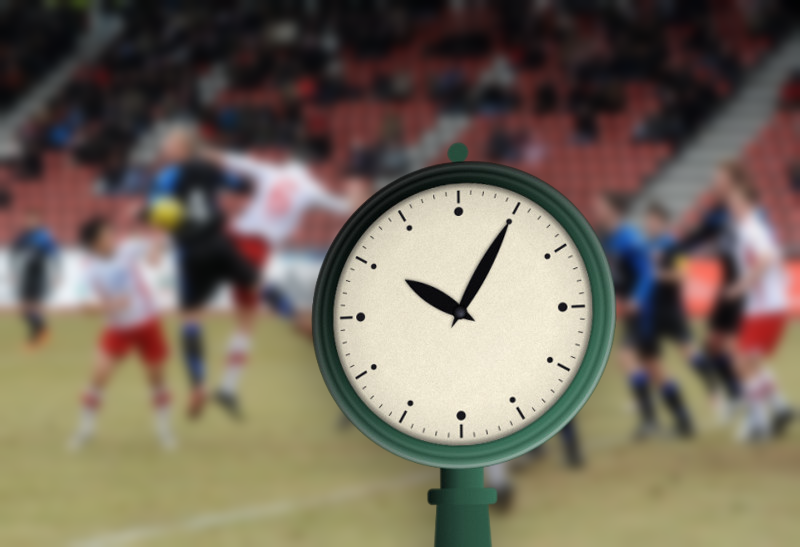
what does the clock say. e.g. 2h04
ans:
10h05
